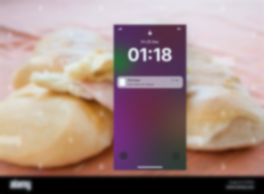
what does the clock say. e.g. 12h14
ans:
1h18
